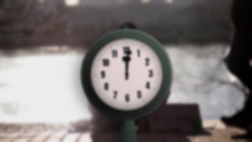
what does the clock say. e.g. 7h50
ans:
12h01
